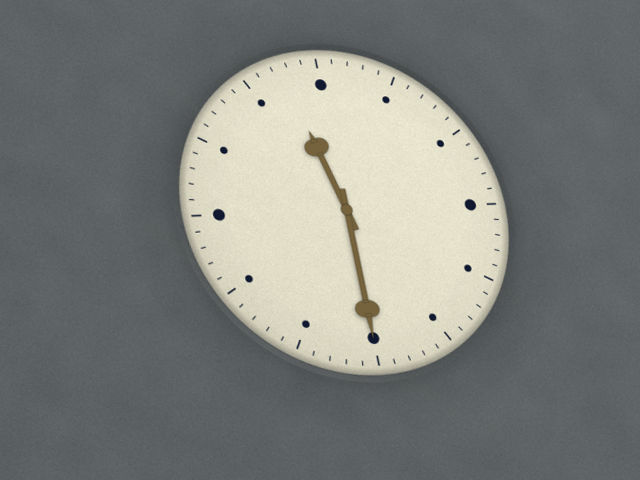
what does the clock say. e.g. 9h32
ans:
11h30
